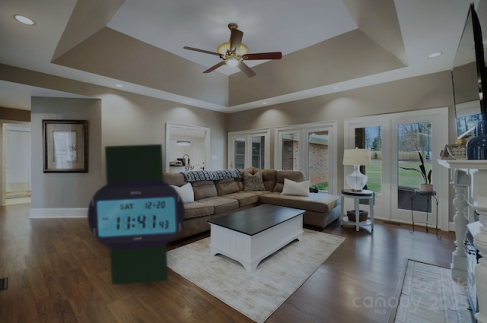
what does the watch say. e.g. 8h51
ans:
11h41
